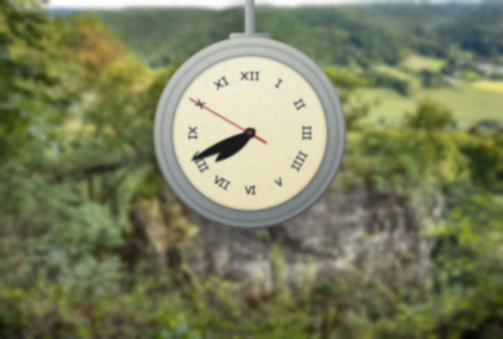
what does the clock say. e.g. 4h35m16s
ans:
7h40m50s
